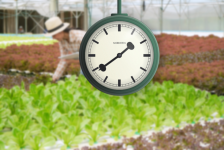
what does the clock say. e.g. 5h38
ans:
1h39
